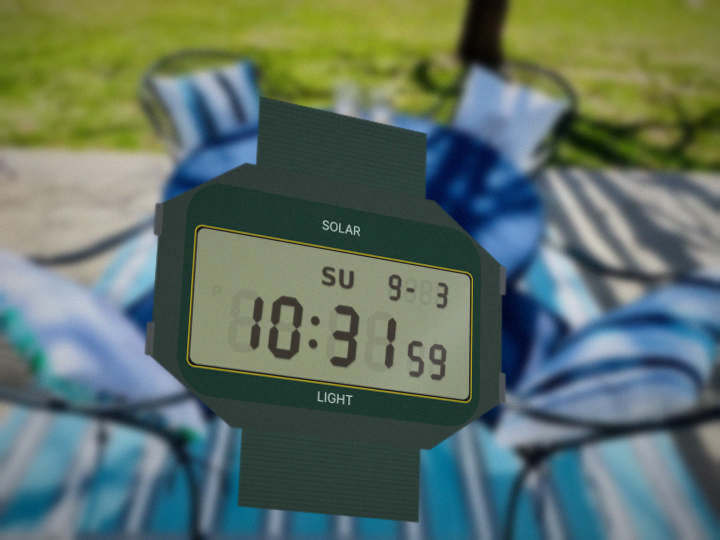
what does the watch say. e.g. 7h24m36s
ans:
10h31m59s
